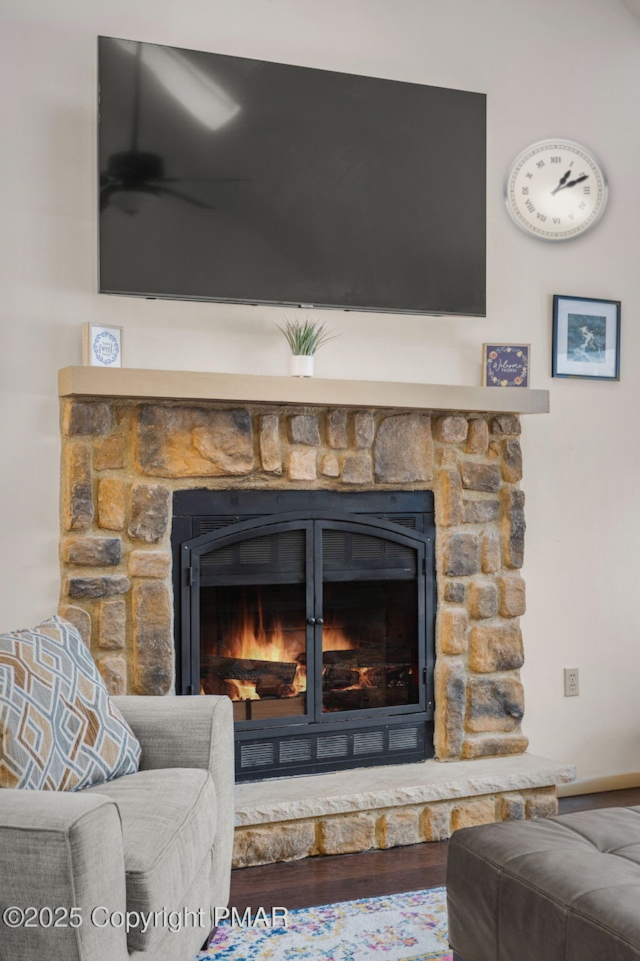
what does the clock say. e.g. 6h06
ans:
1h11
